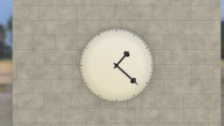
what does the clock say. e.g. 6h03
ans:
1h22
